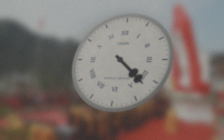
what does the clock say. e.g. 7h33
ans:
4h22
